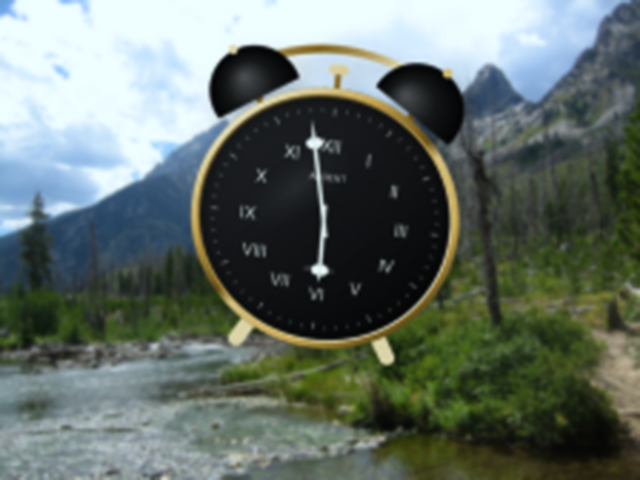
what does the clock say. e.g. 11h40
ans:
5h58
